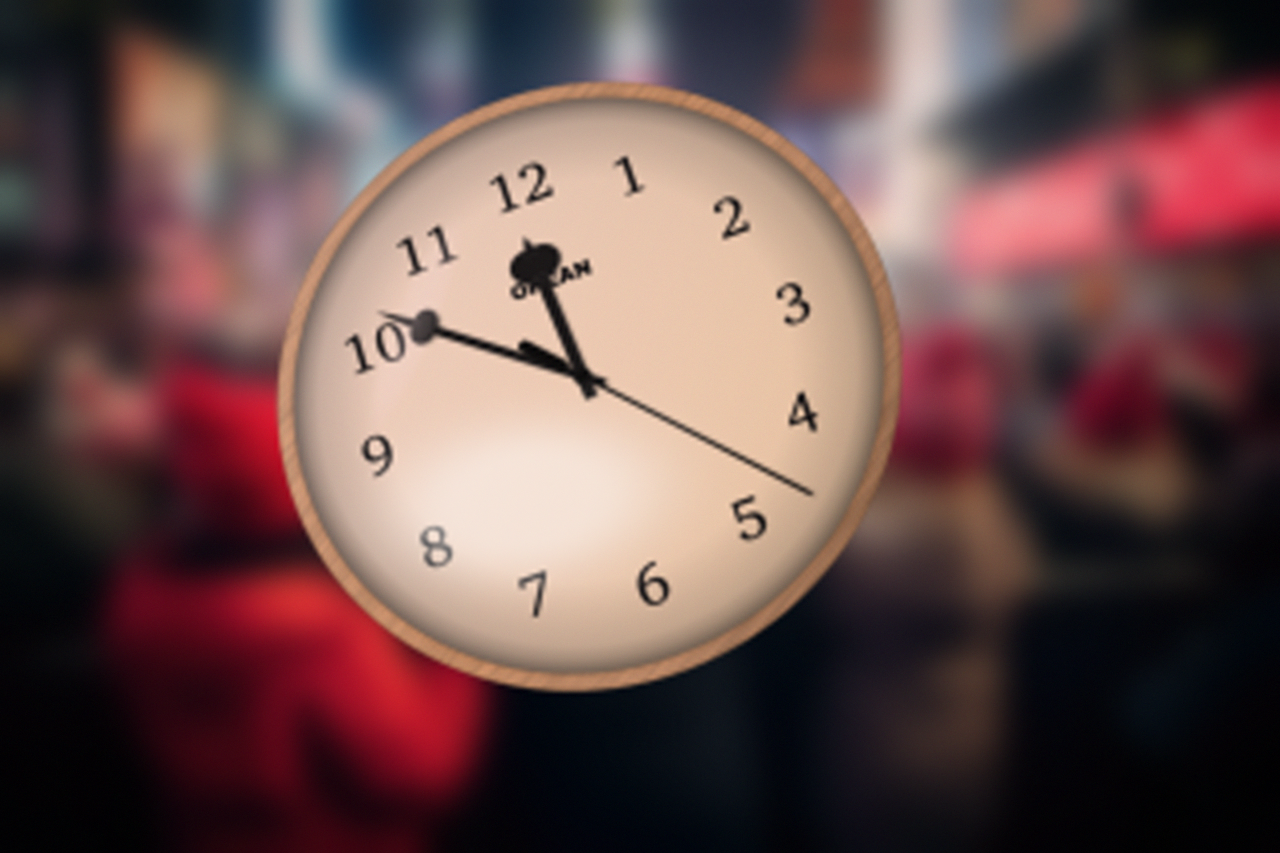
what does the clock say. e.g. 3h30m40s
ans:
11h51m23s
